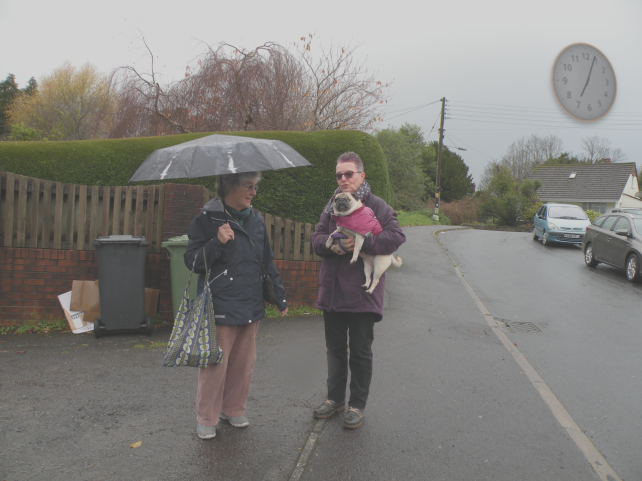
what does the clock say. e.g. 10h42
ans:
7h04
